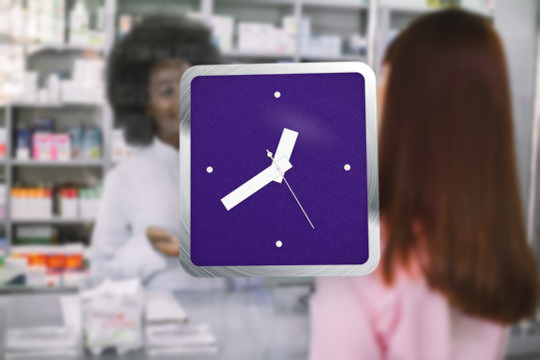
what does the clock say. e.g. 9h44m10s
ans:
12h39m25s
